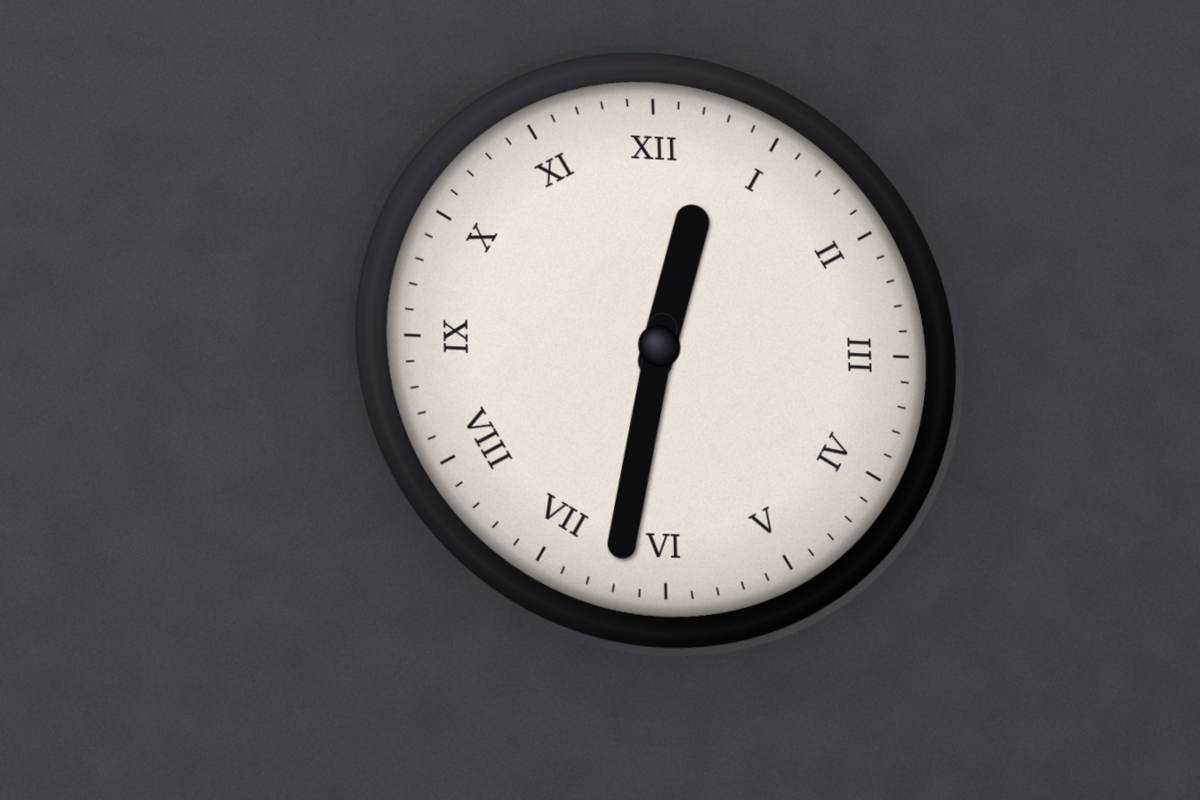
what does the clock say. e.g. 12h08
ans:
12h32
